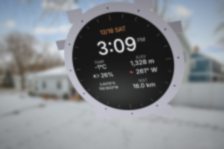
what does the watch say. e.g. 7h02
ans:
3h09
